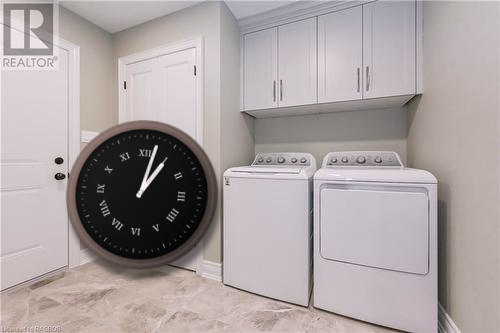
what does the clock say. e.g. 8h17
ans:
1h02
